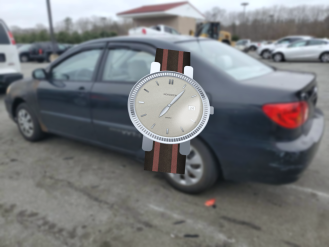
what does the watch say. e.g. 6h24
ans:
7h06
